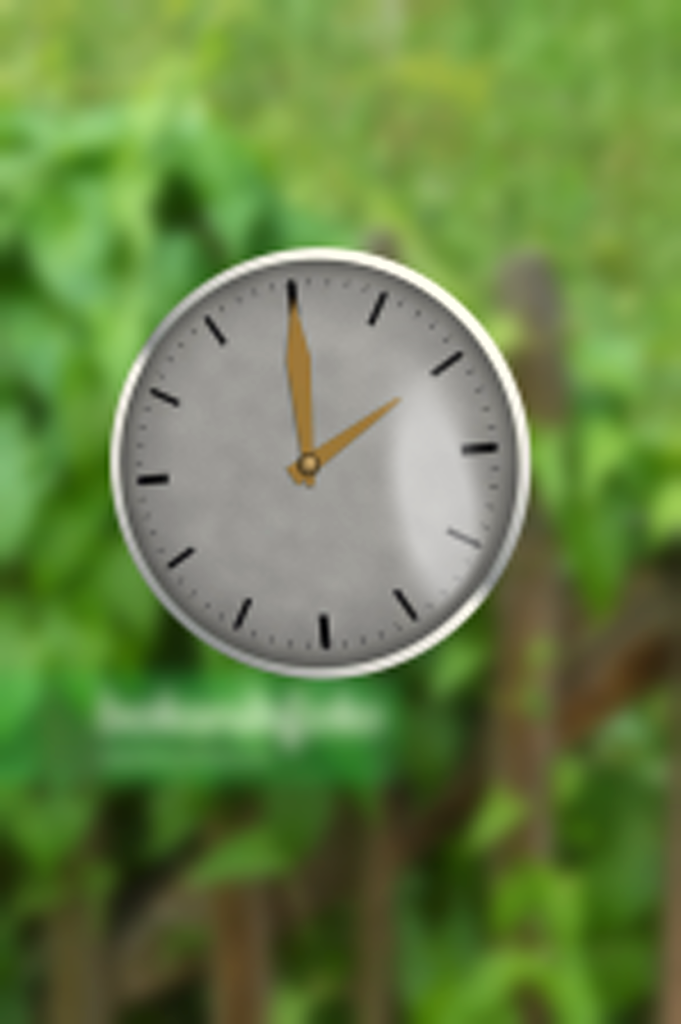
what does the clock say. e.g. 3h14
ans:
2h00
